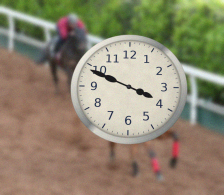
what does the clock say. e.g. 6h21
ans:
3h49
